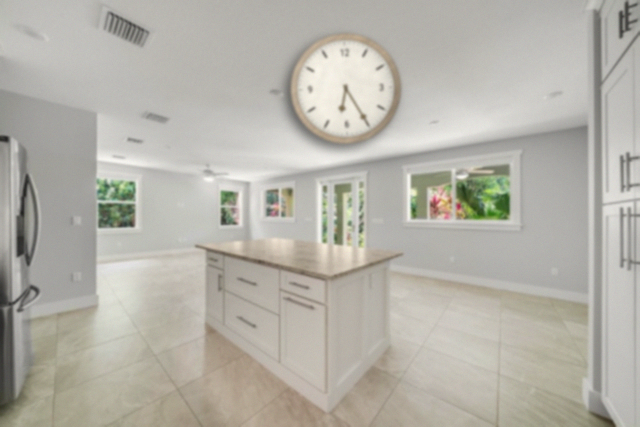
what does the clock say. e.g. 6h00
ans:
6h25
